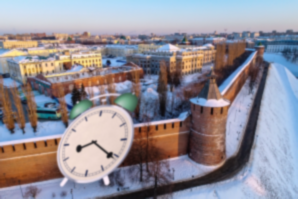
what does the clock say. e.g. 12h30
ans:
8h21
